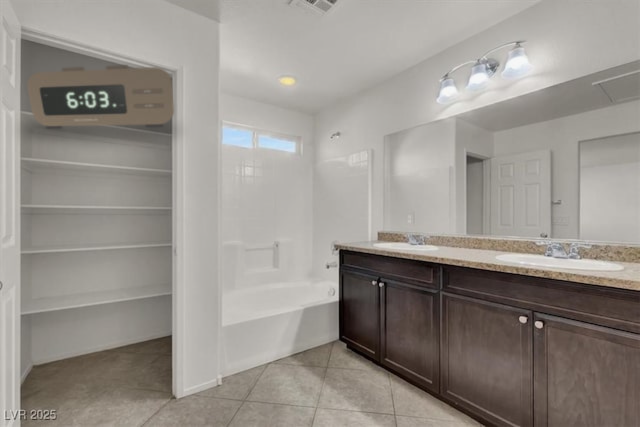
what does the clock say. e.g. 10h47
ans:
6h03
